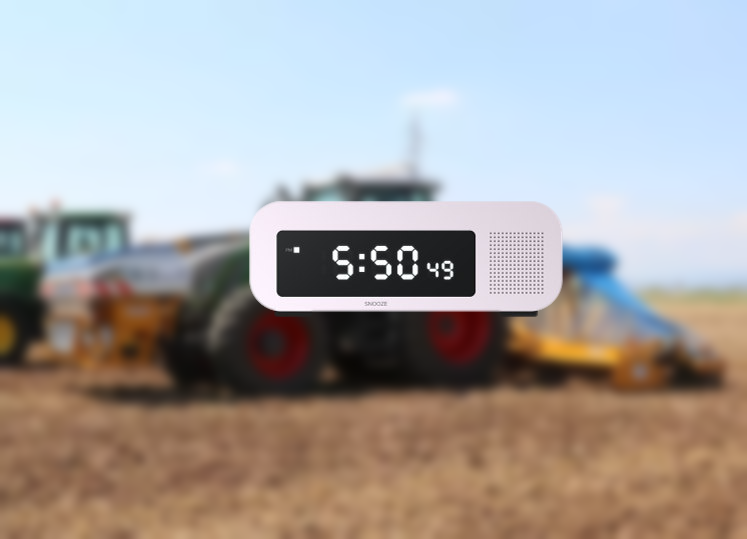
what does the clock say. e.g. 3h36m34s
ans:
5h50m49s
